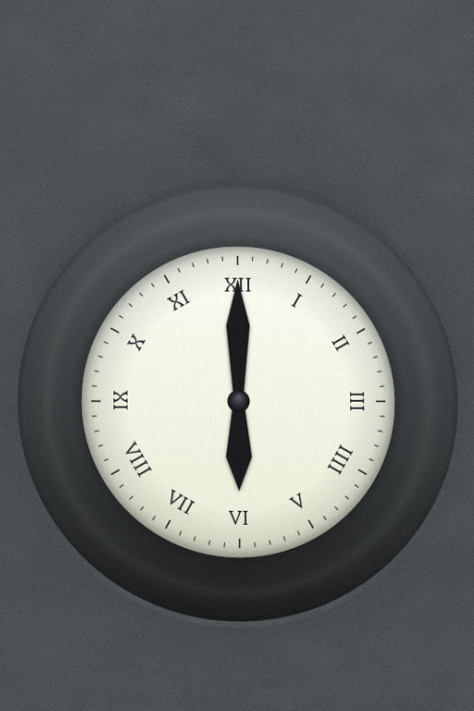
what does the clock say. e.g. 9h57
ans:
6h00
